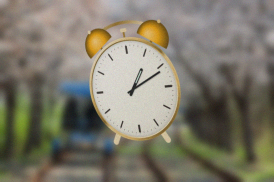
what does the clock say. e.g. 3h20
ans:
1h11
